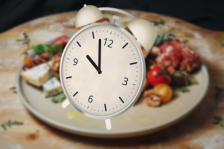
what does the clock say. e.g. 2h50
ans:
9h57
